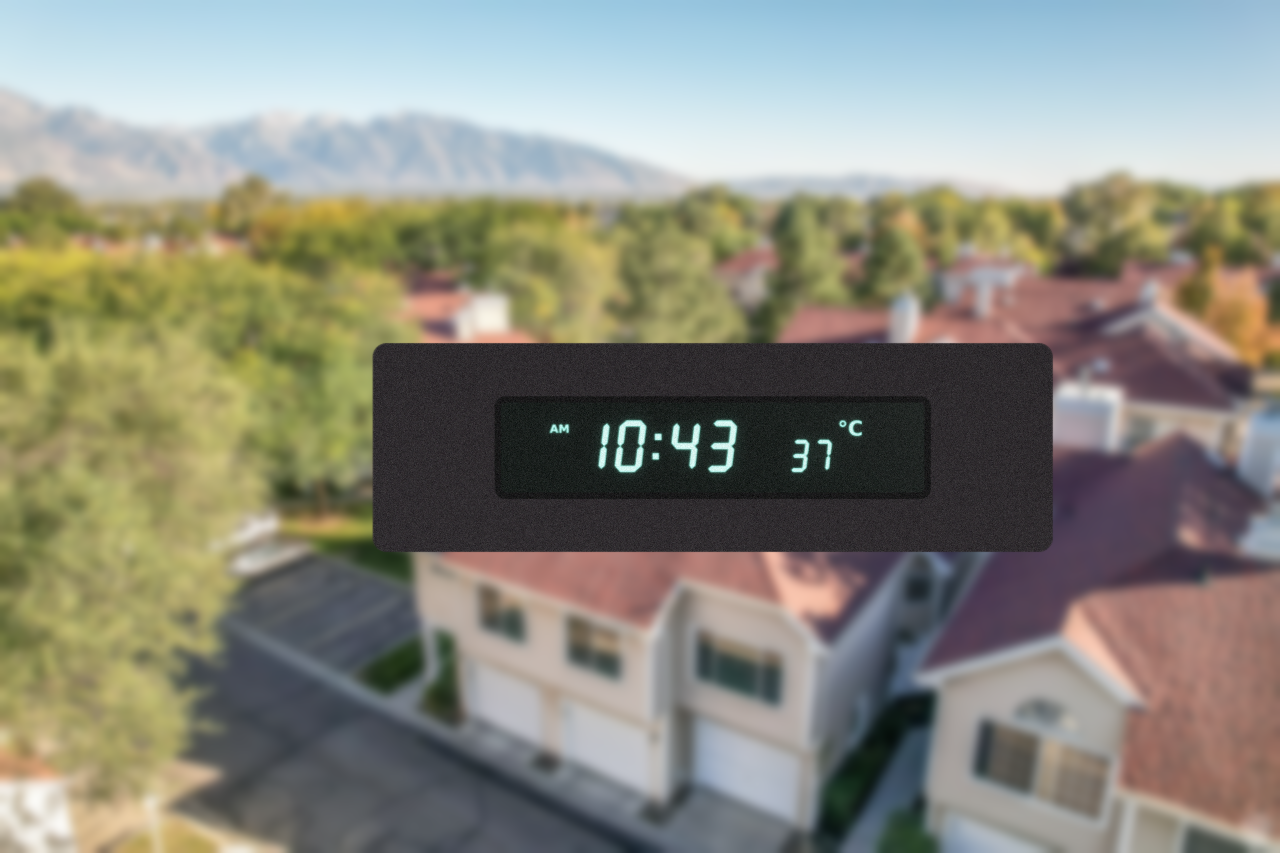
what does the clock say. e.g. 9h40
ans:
10h43
